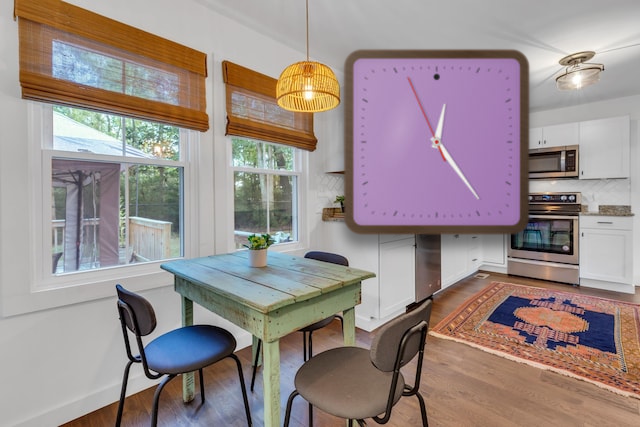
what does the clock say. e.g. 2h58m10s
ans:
12h23m56s
